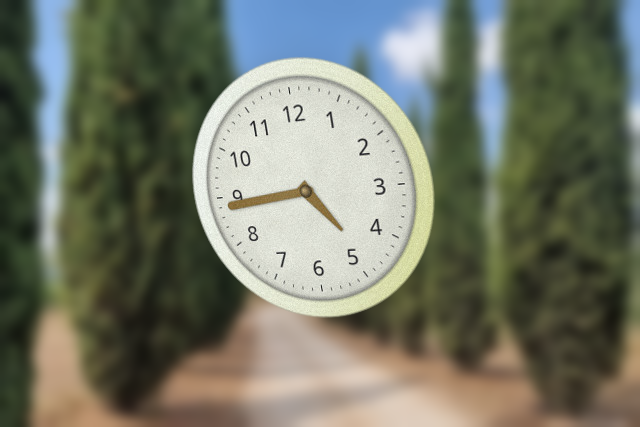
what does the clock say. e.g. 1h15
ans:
4h44
